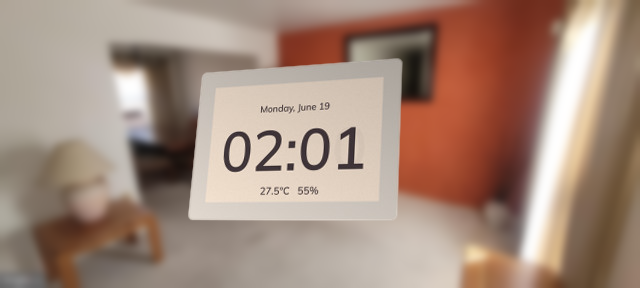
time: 2:01
